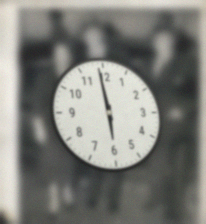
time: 5:59
